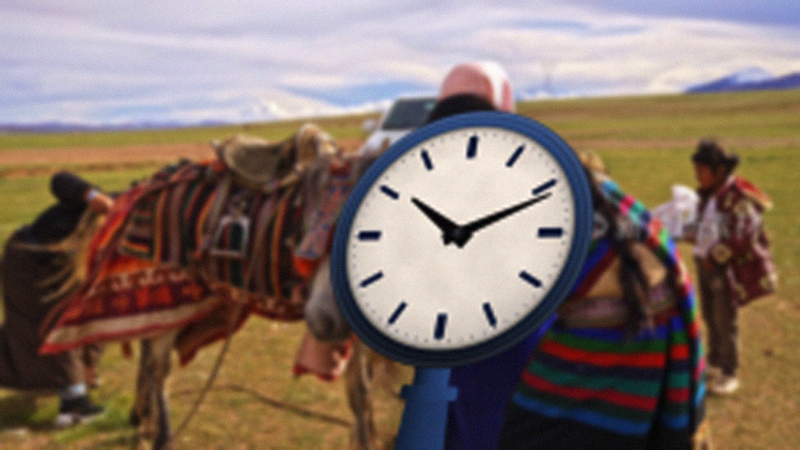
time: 10:11
